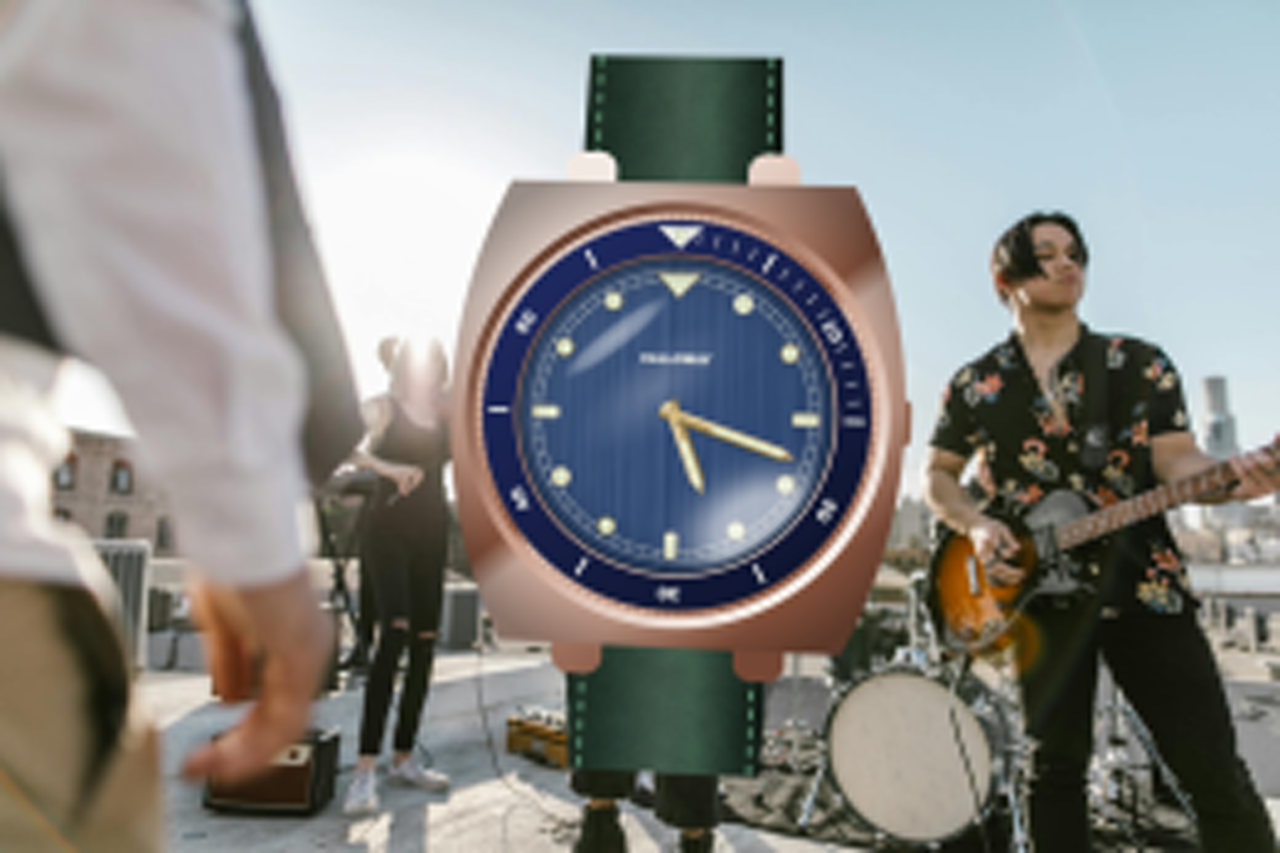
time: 5:18
